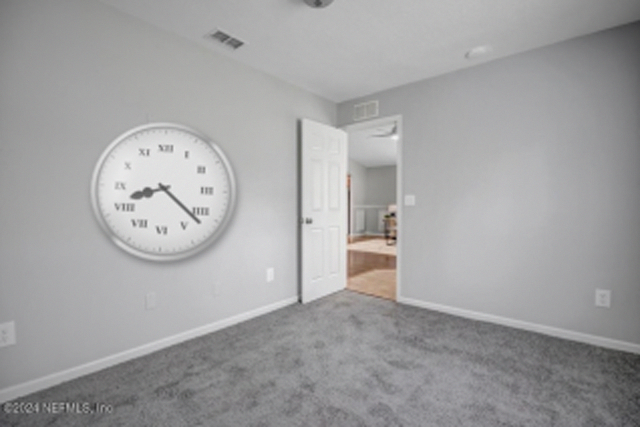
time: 8:22
